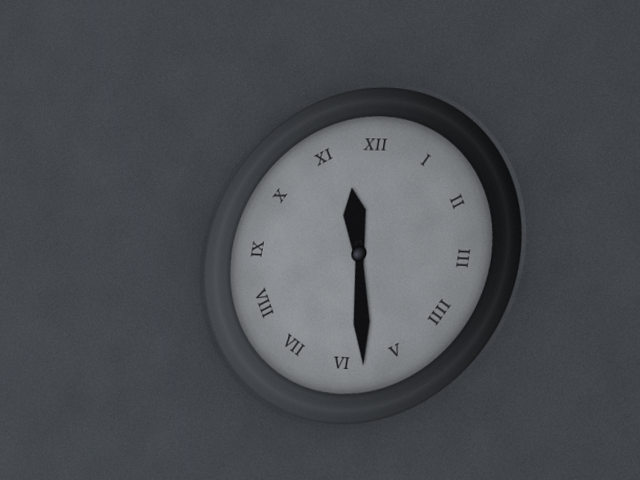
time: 11:28
